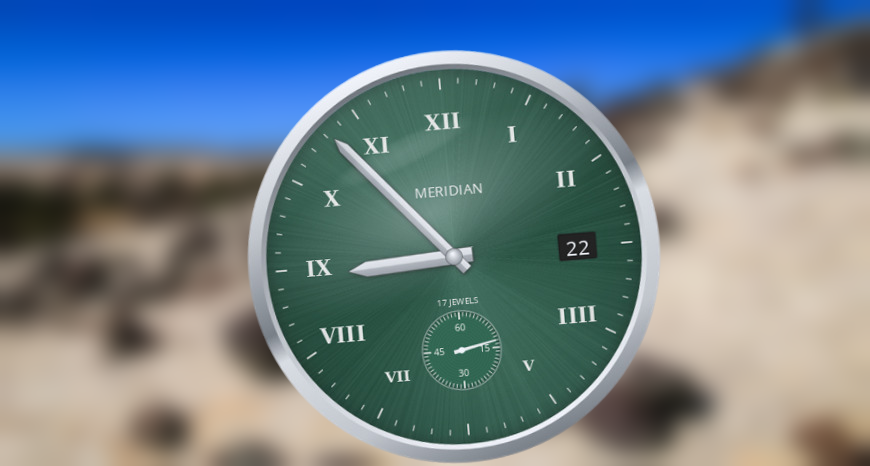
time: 8:53:13
